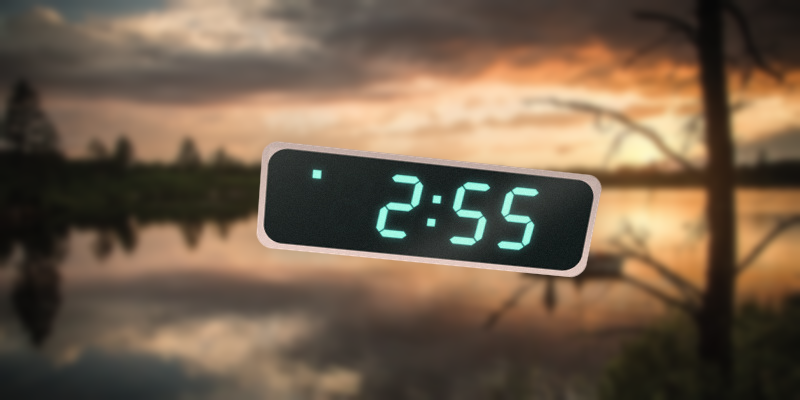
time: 2:55
